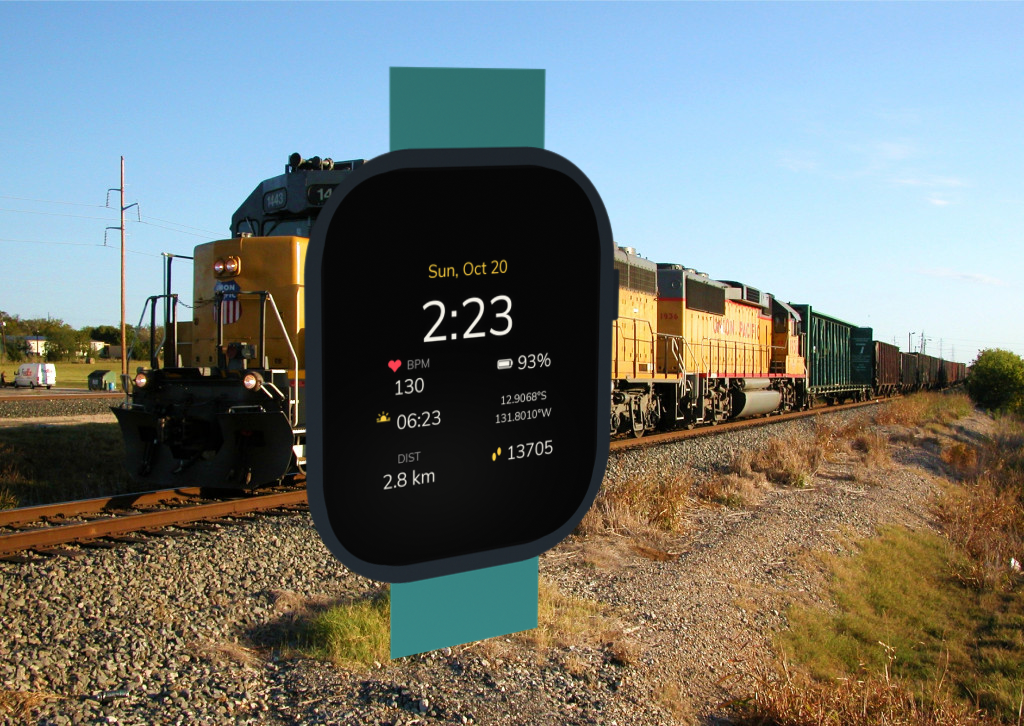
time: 2:23
